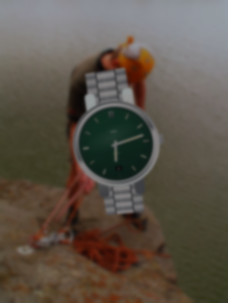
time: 6:13
